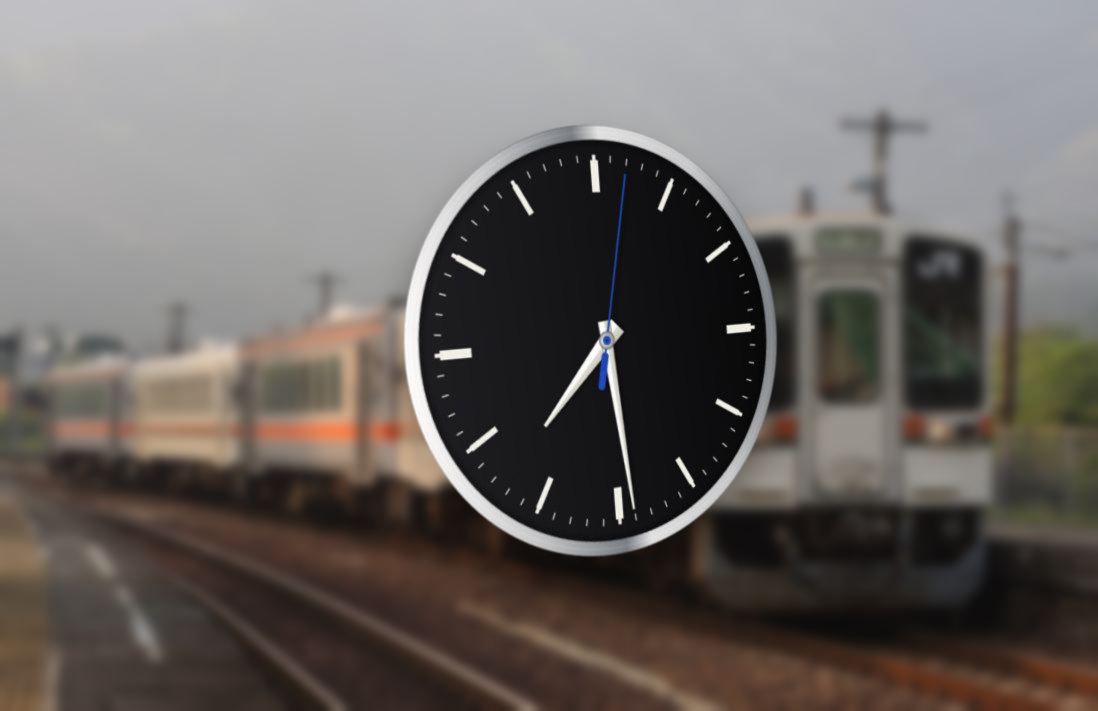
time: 7:29:02
